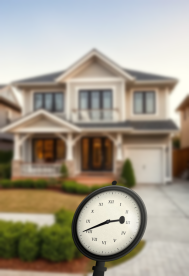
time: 2:41
